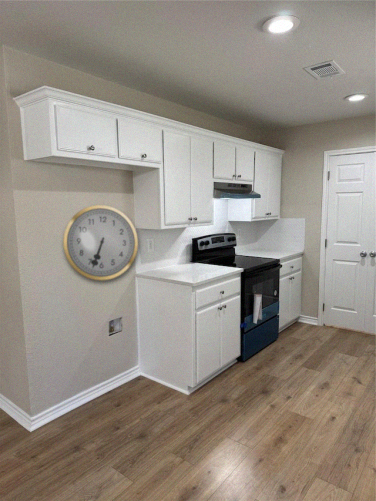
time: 6:33
